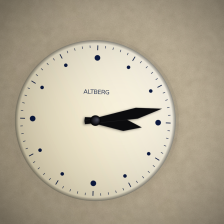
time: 3:13
